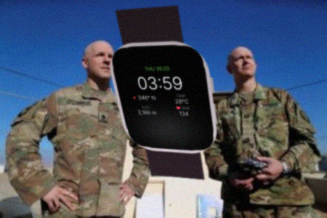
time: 3:59
